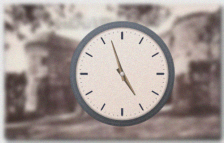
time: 4:57
